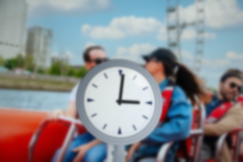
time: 3:01
